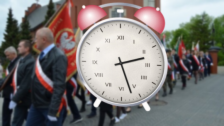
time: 2:27
